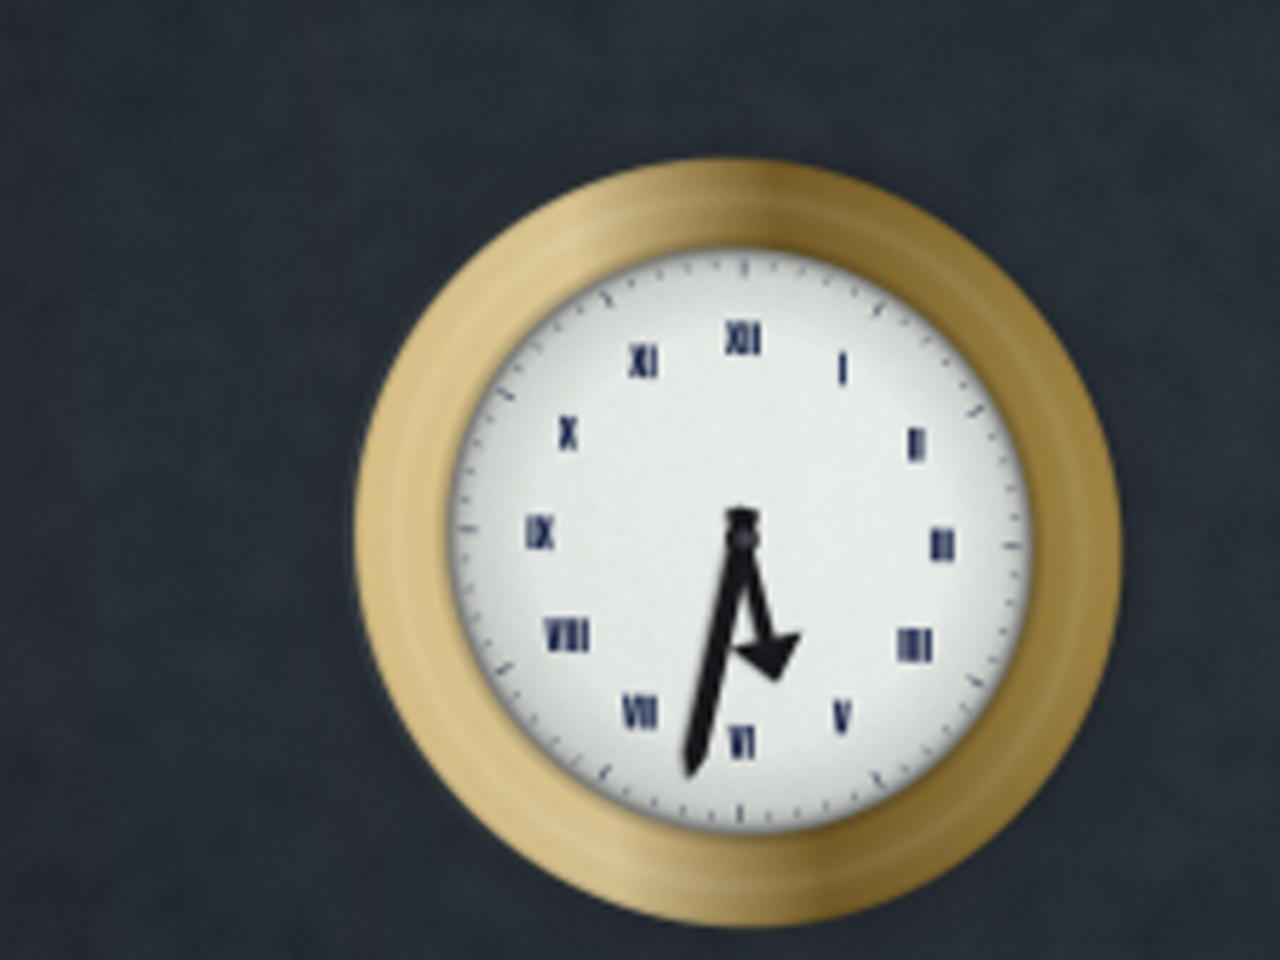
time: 5:32
